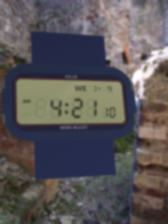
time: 4:21:10
